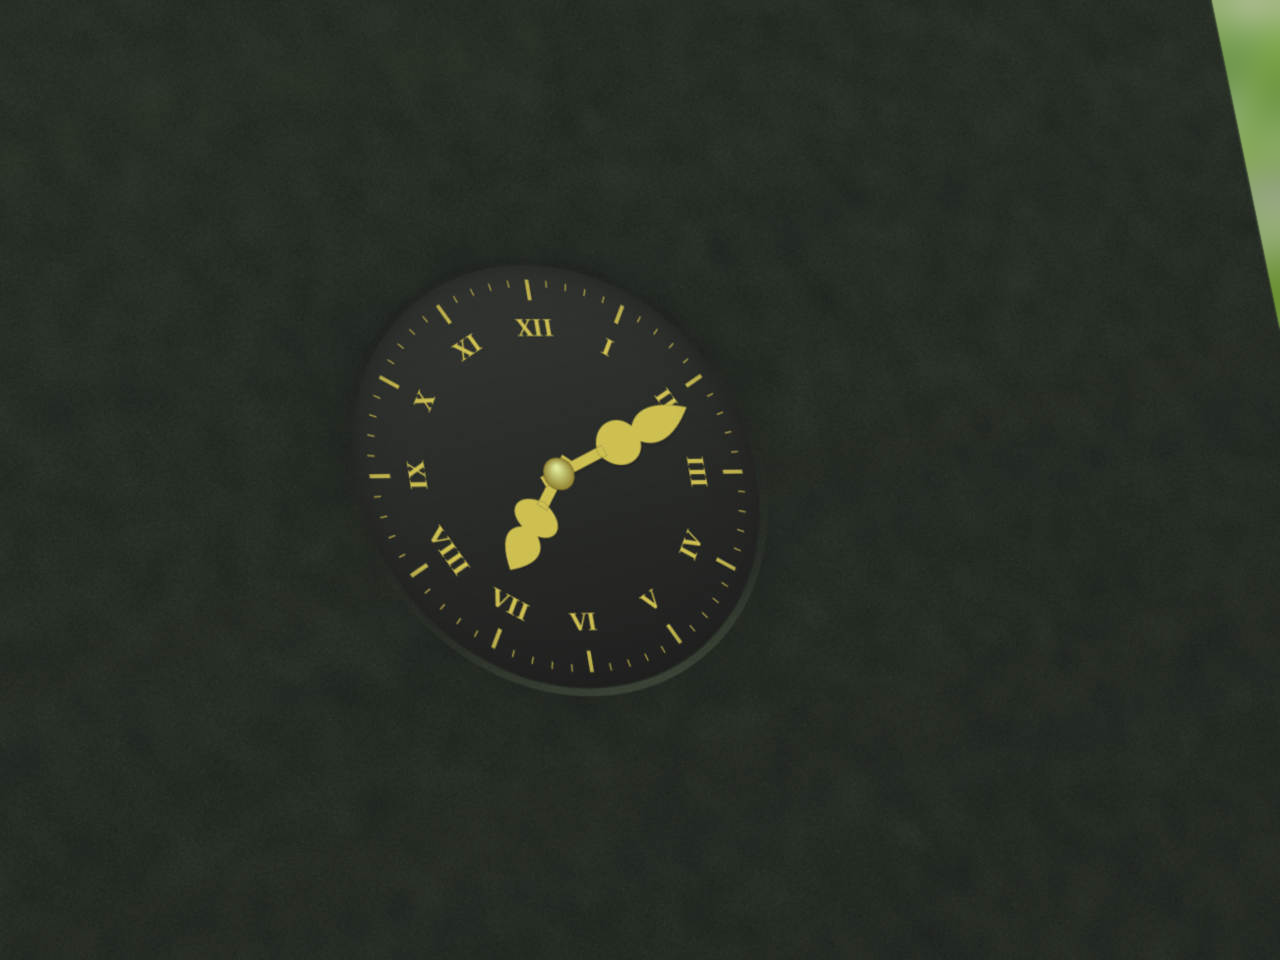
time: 7:11
